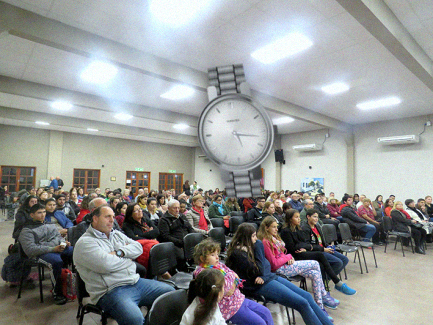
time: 5:17
